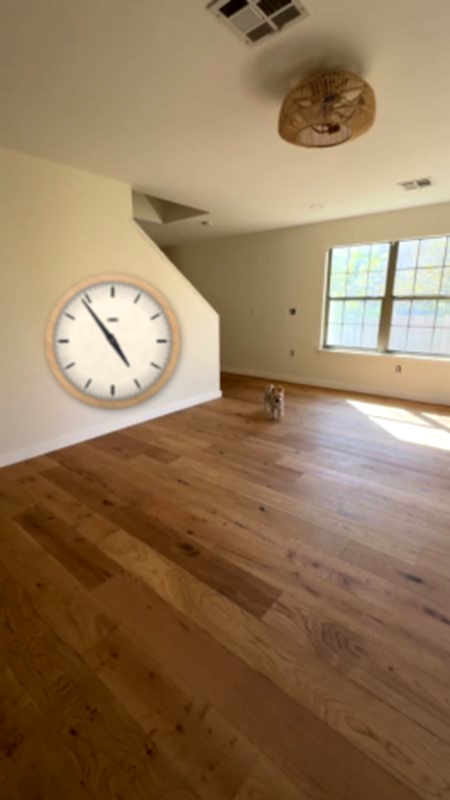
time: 4:54
